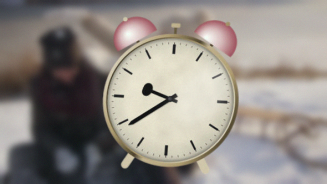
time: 9:39
